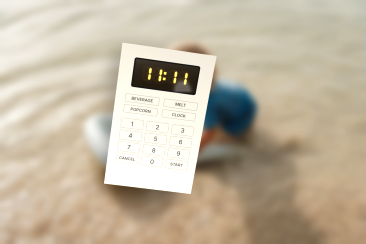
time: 11:11
